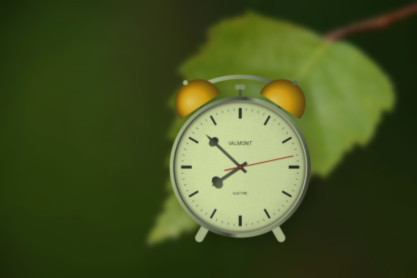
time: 7:52:13
